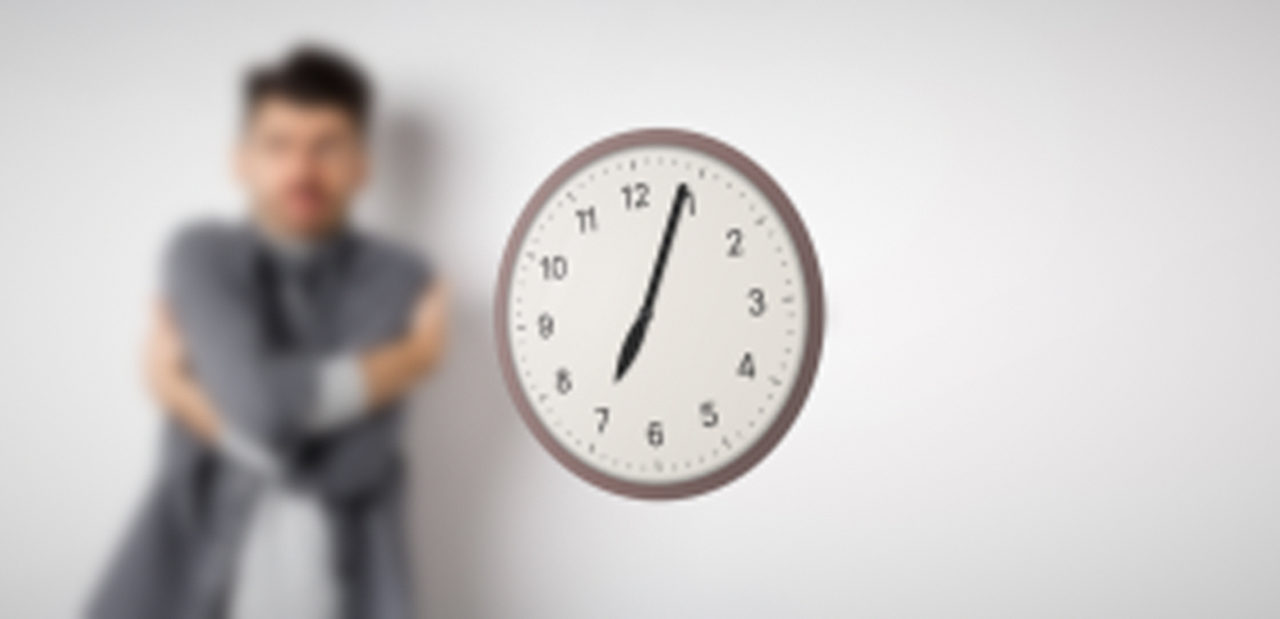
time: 7:04
